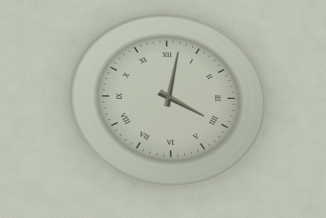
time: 4:02
